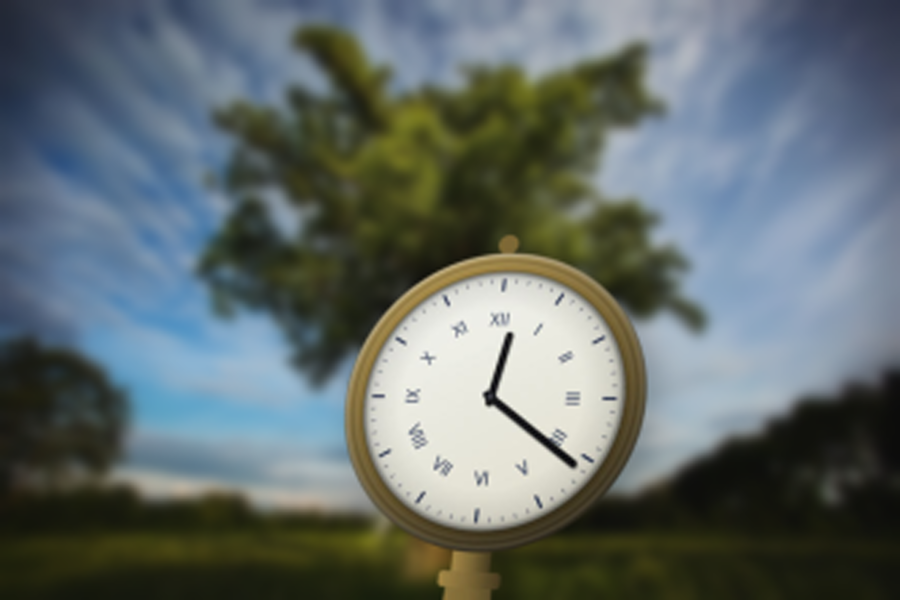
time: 12:21
